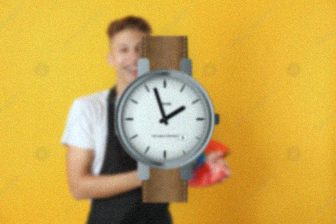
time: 1:57
